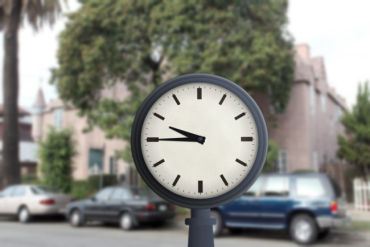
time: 9:45
